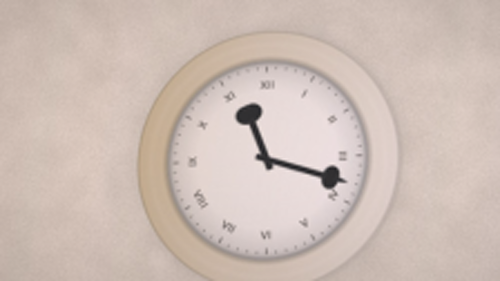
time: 11:18
